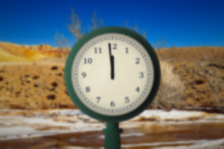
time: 11:59
